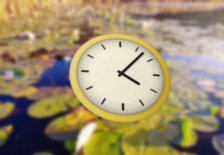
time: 4:07
